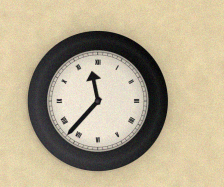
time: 11:37
